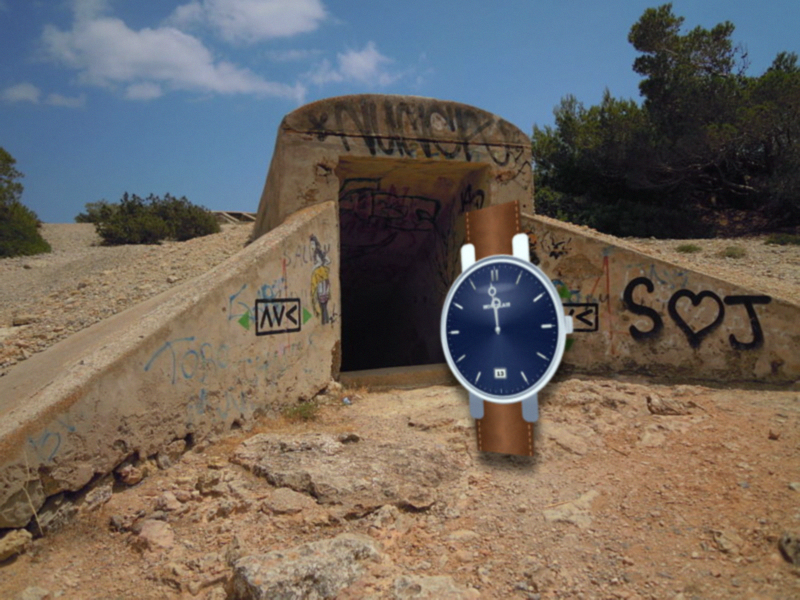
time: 11:59
